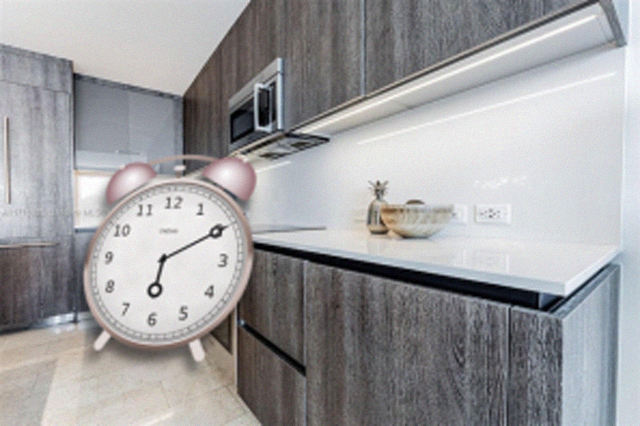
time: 6:10
